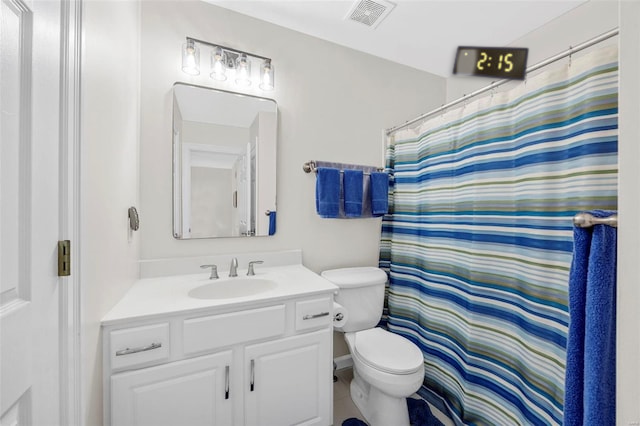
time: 2:15
